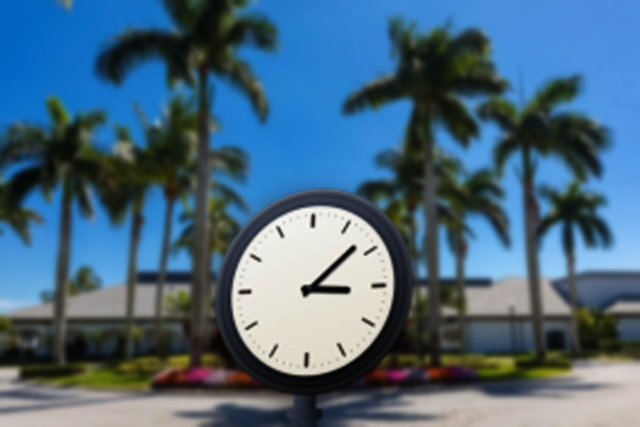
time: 3:08
